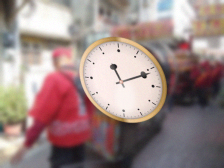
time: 11:11
